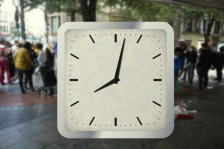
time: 8:02
